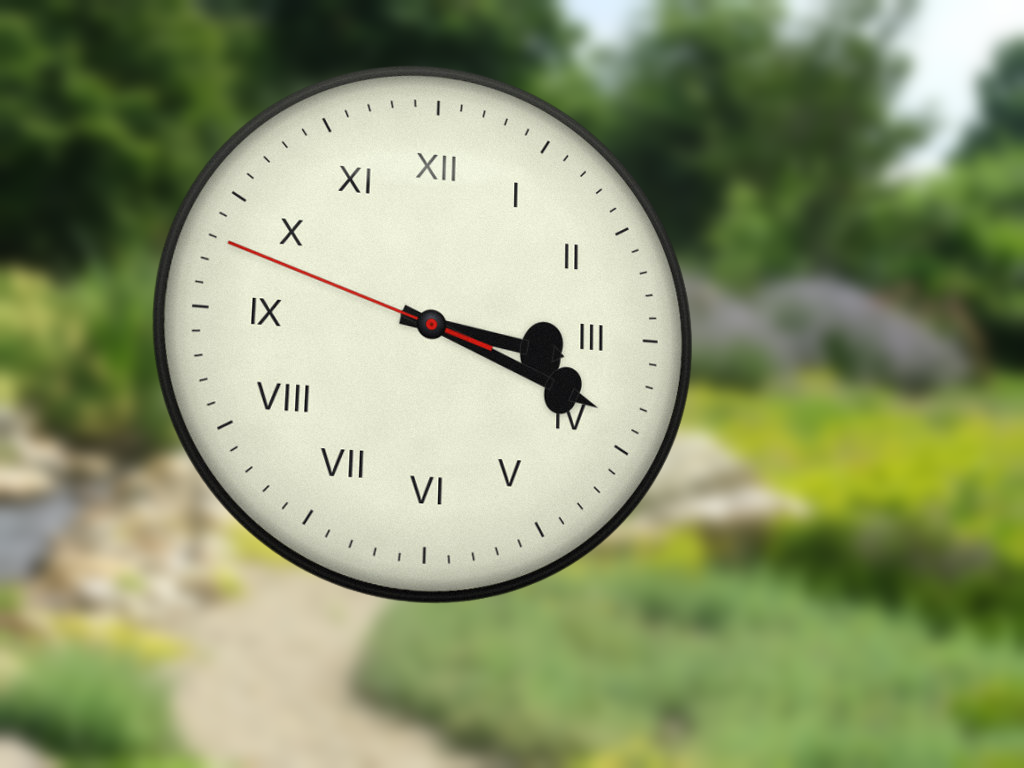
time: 3:18:48
